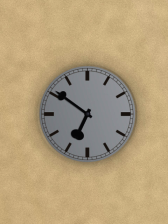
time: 6:51
